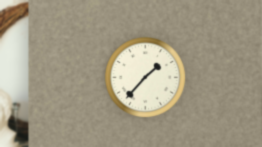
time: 1:37
